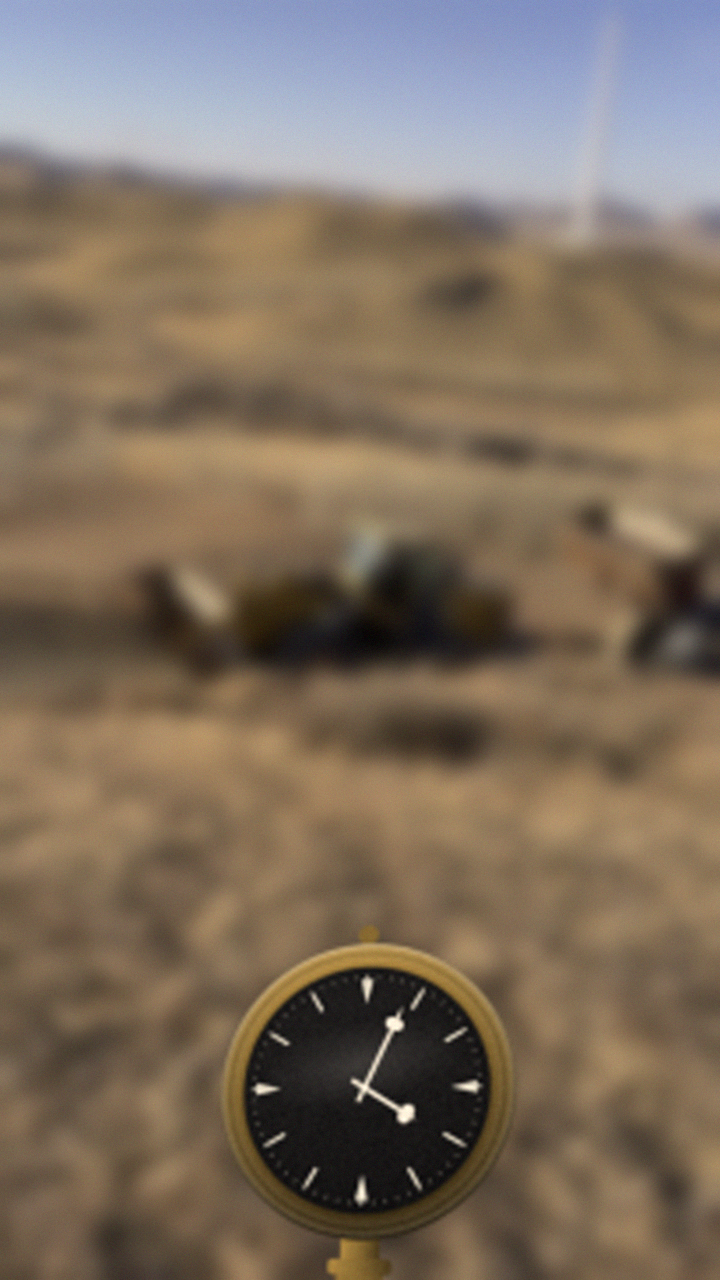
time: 4:04
